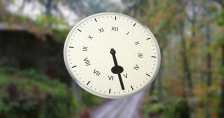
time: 5:27
